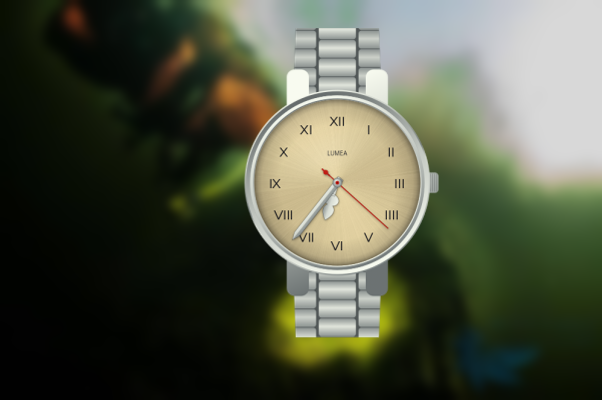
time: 6:36:22
